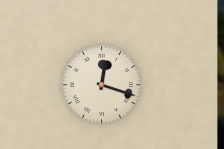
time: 12:18
